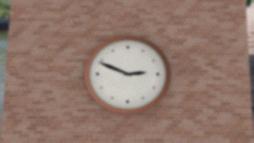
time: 2:49
